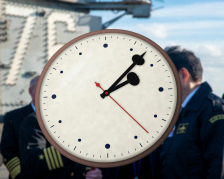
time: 2:07:23
